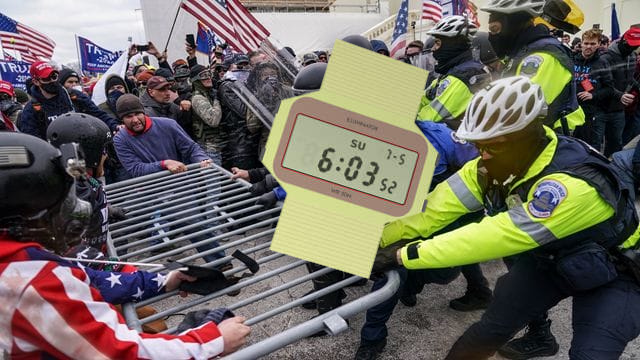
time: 6:03:52
